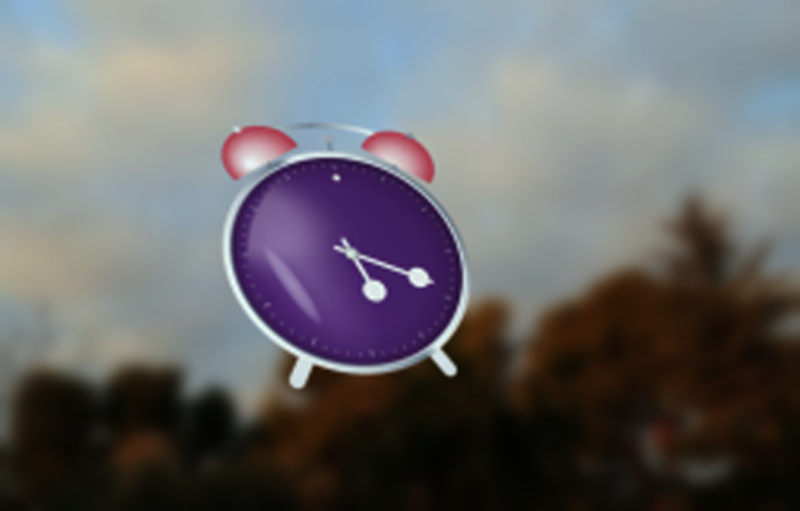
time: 5:19
